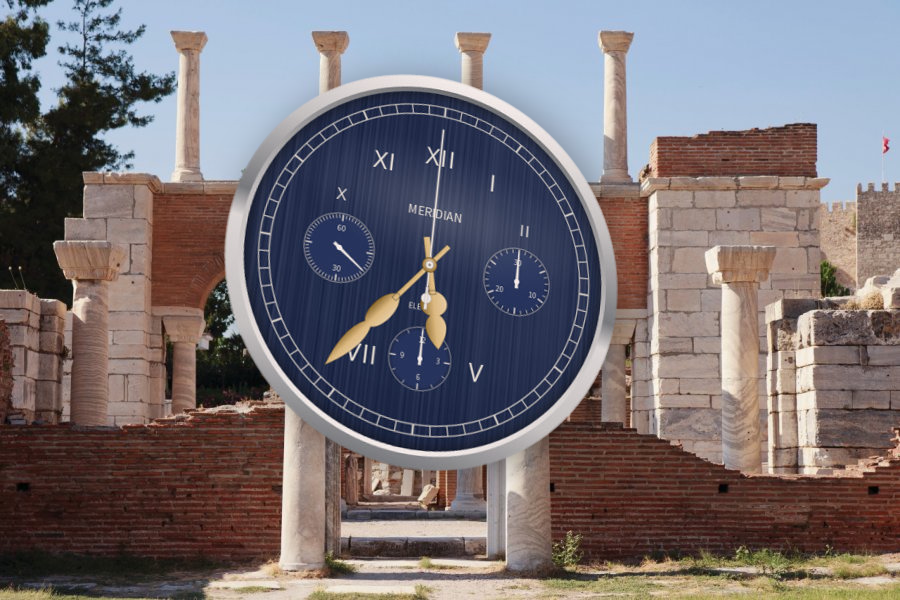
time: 5:36:21
